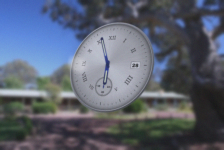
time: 5:56
